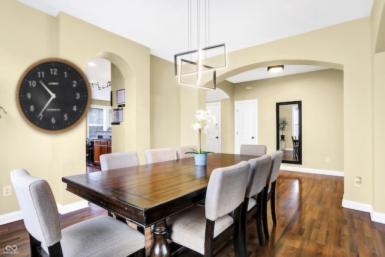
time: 10:36
